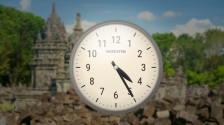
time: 4:25
